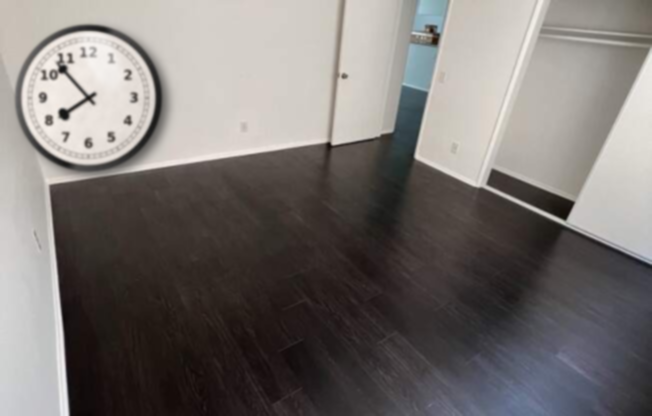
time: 7:53
